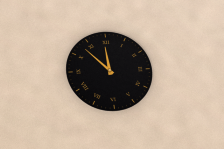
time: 11:53
